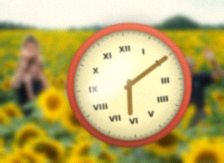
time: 6:10
